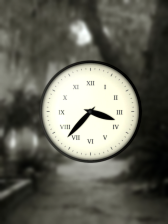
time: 3:37
